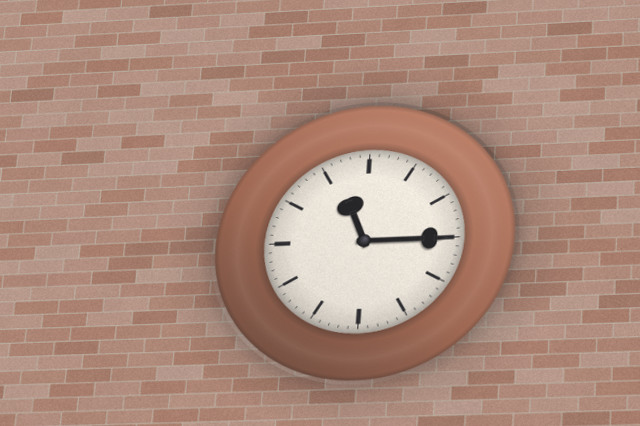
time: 11:15
